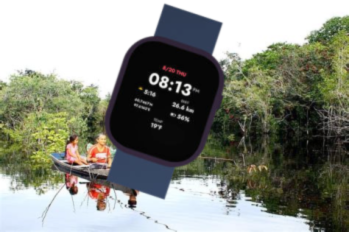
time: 8:13
